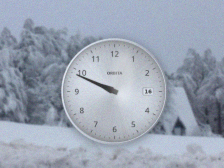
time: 9:49
